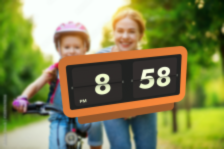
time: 8:58
